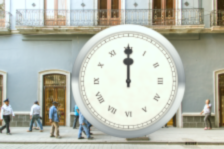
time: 12:00
